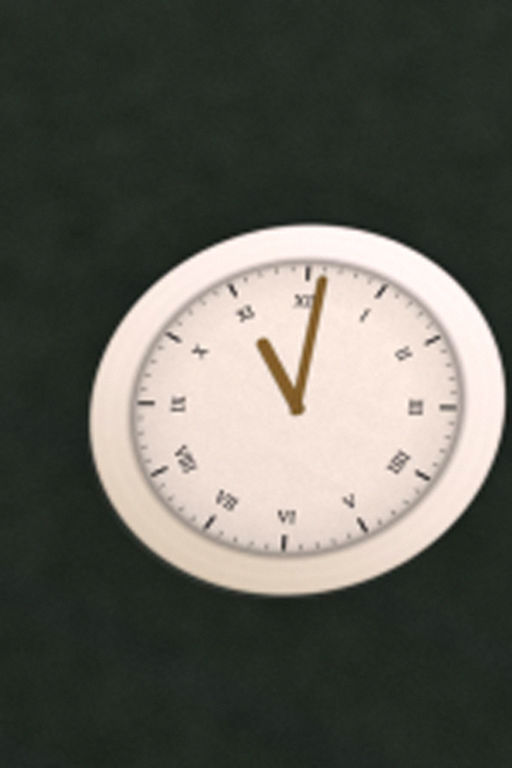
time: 11:01
